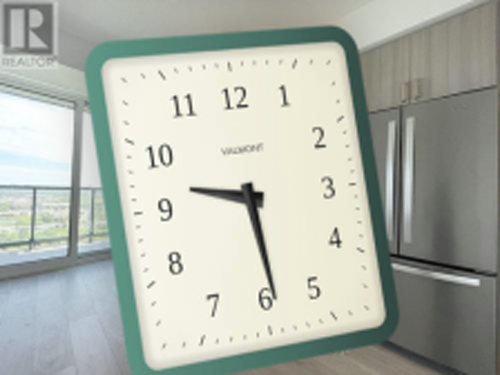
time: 9:29
